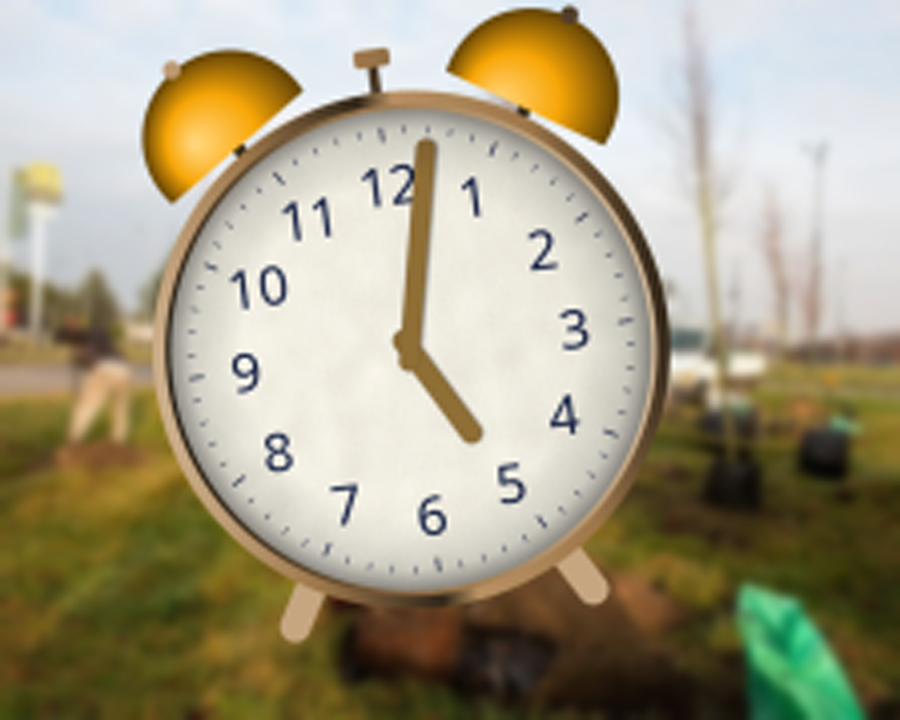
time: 5:02
